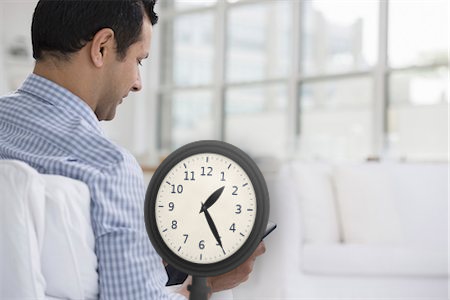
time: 1:25
